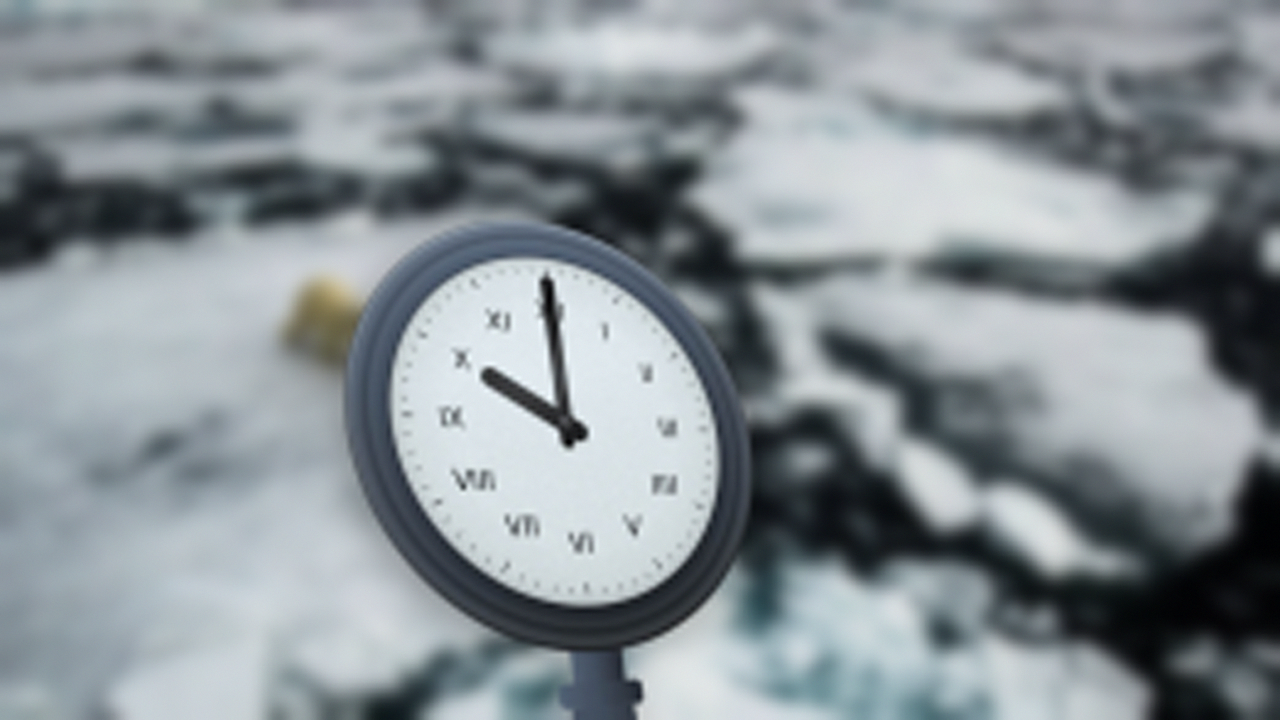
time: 10:00
